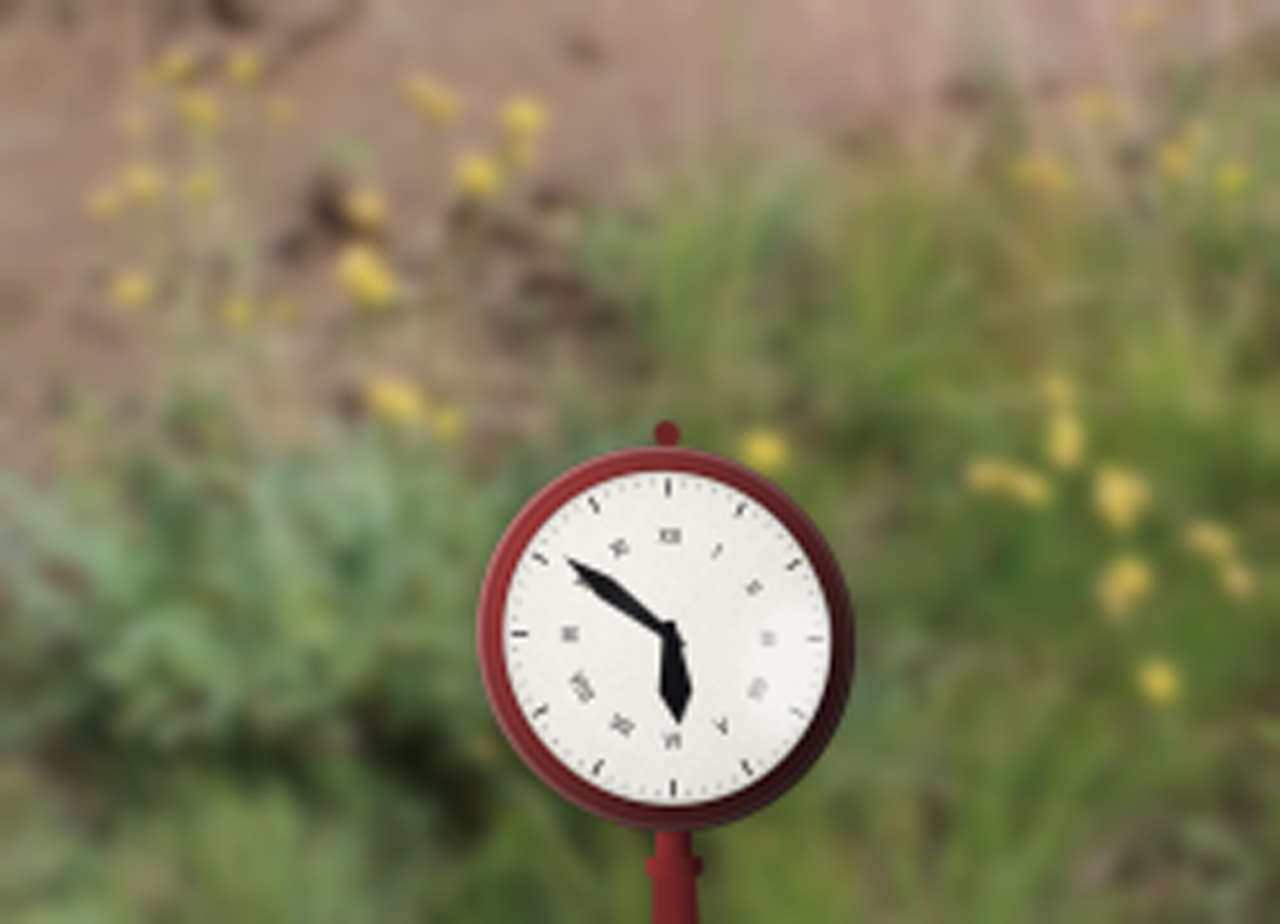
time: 5:51
